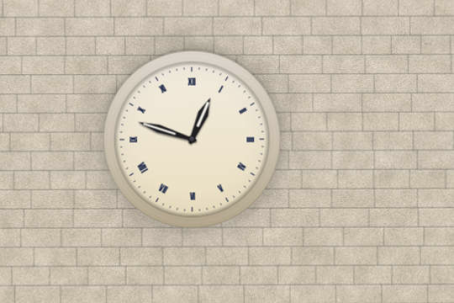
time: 12:48
